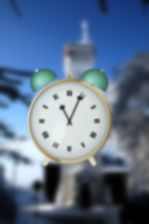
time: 11:04
